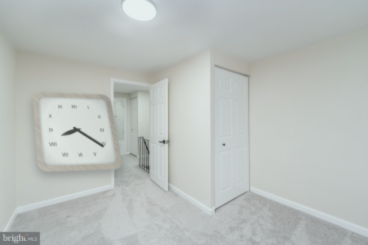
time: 8:21
